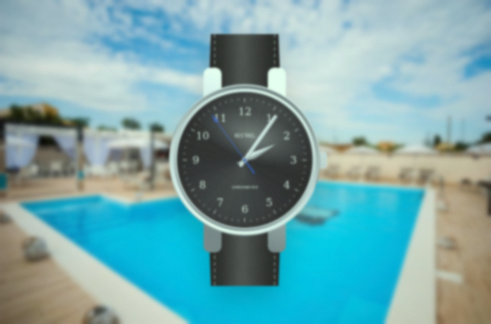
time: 2:05:54
